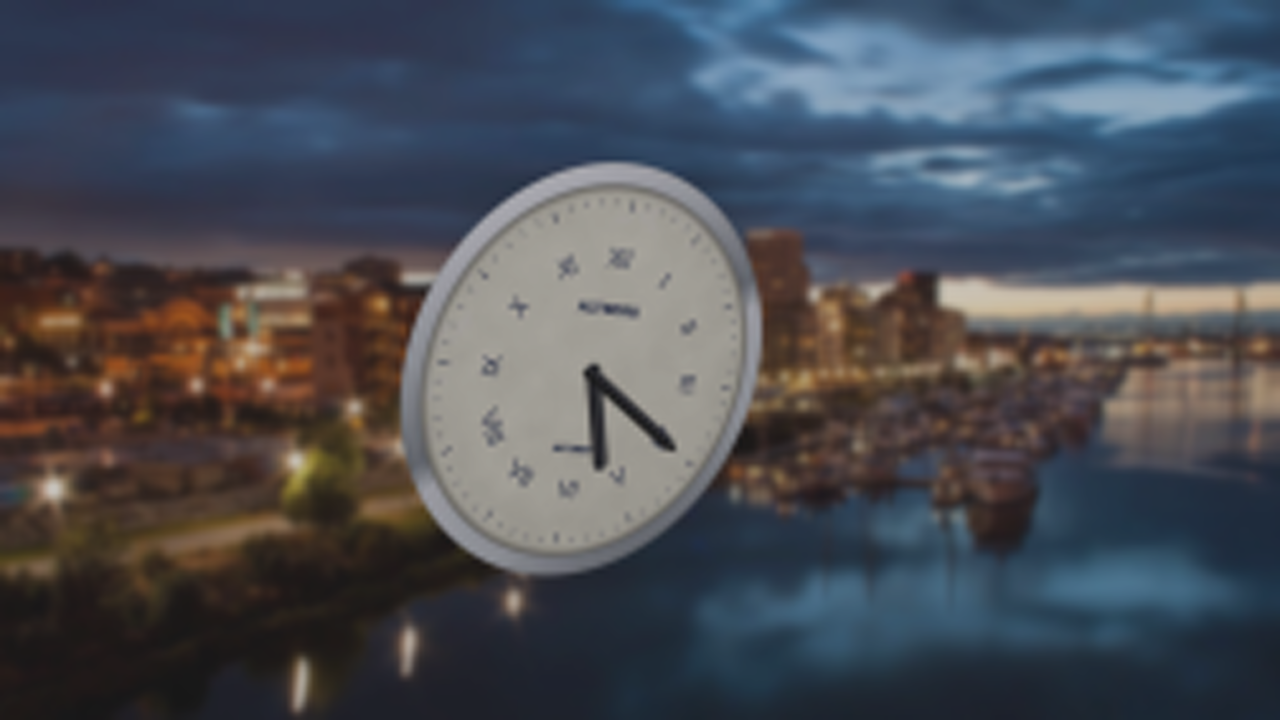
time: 5:20
